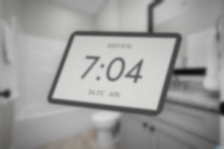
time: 7:04
